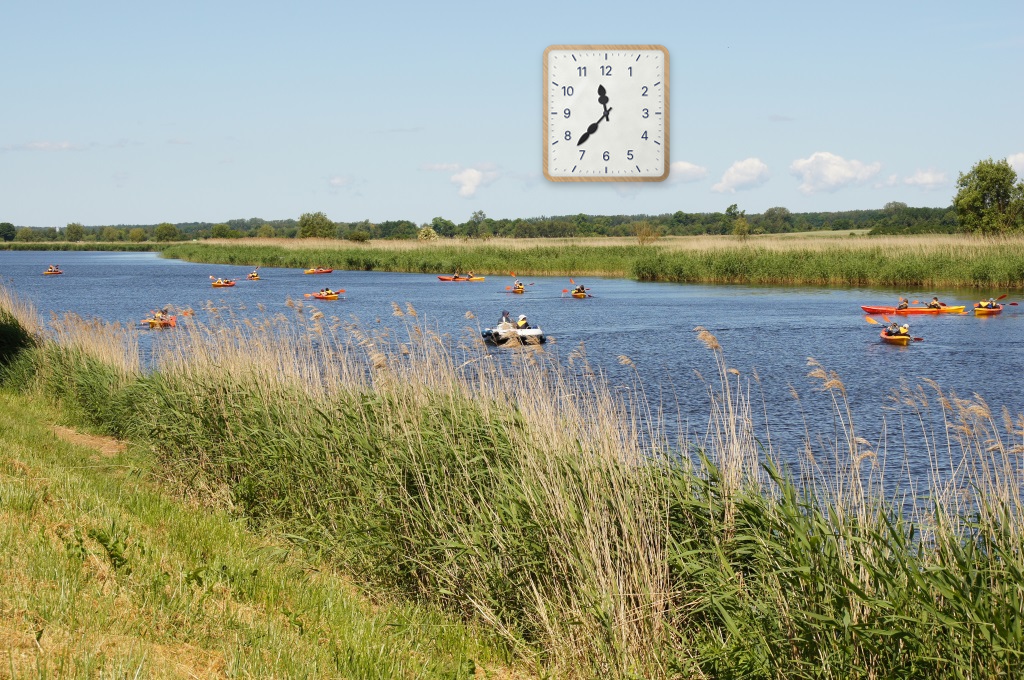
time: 11:37
